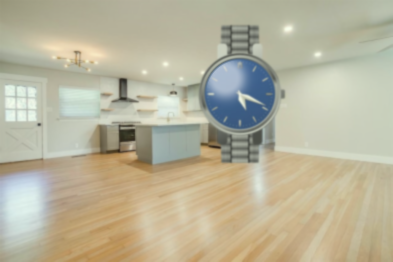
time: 5:19
